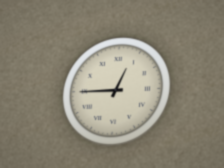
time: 12:45
